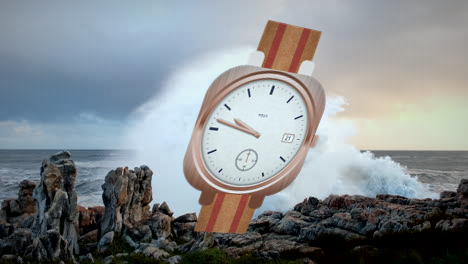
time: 9:47
